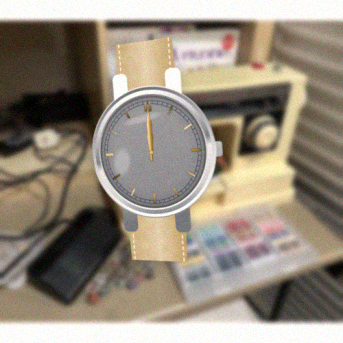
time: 12:00
